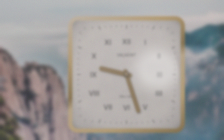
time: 9:27
